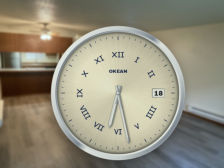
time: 6:28
